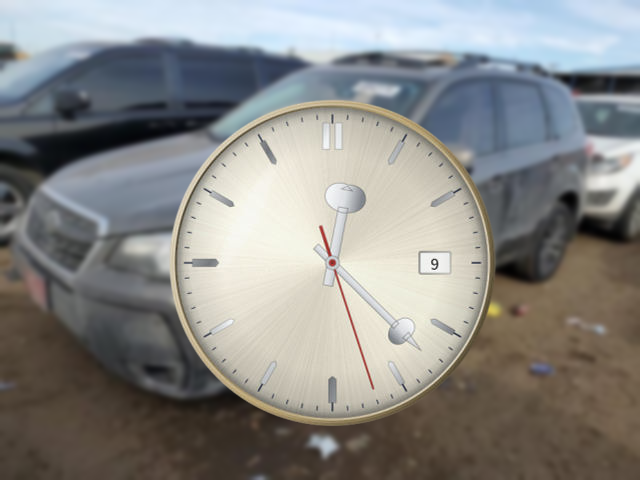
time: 12:22:27
